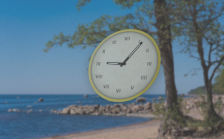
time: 9:06
